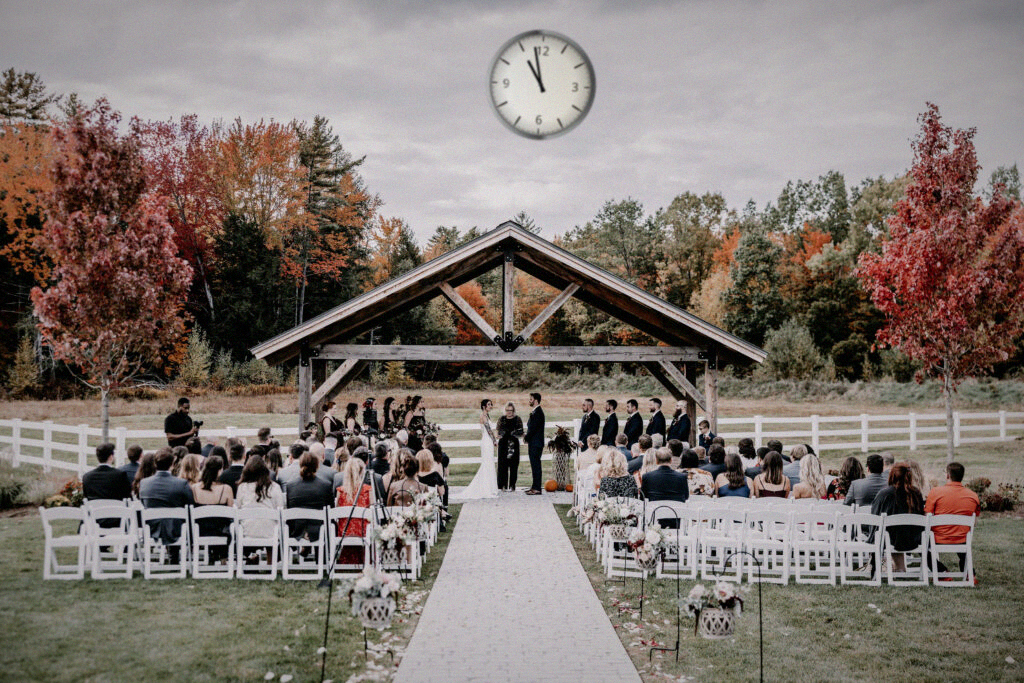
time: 10:58
